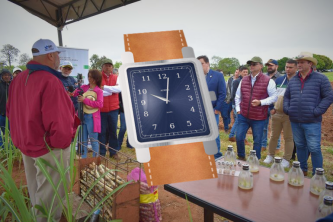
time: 10:02
